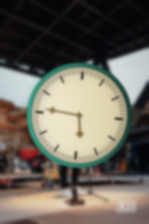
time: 5:46
